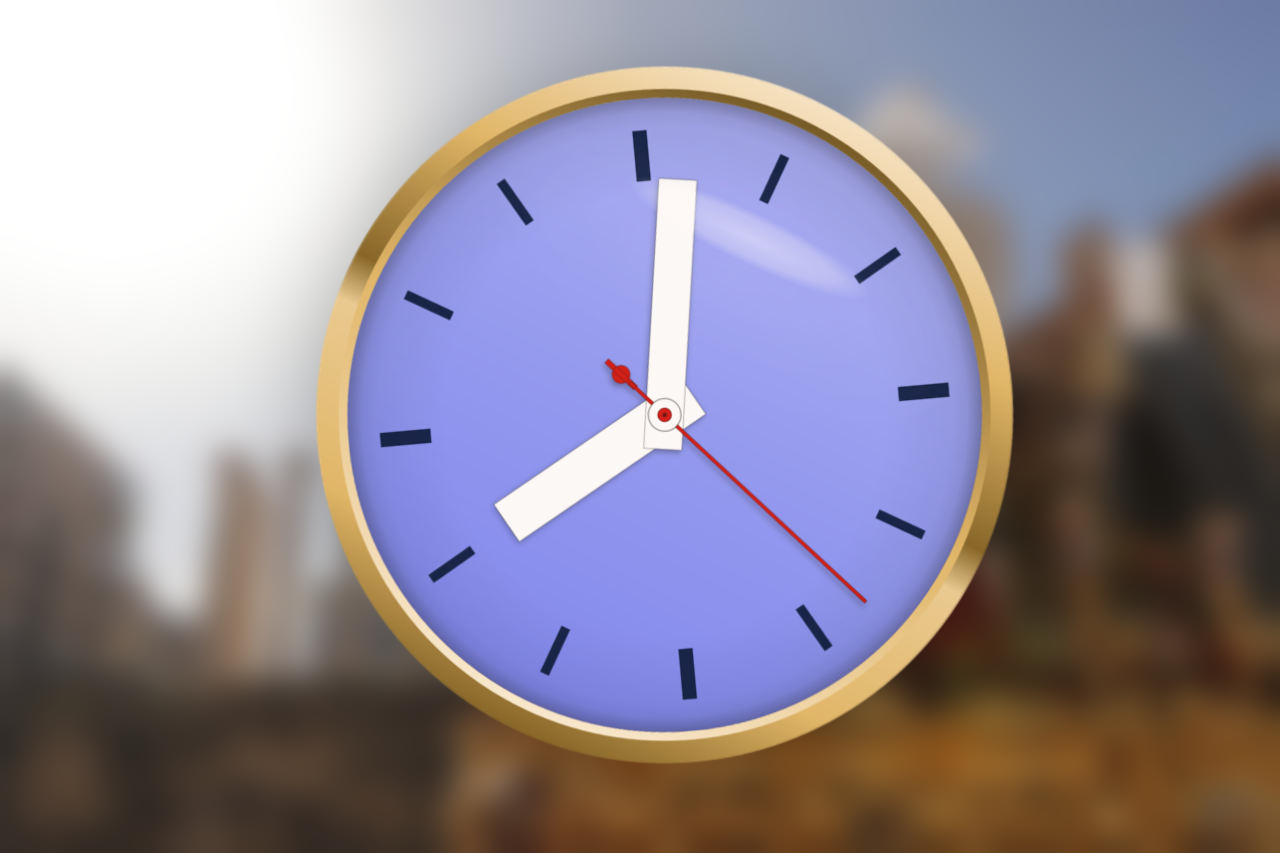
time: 8:01:23
